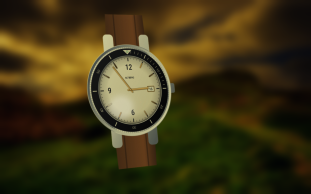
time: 2:54
